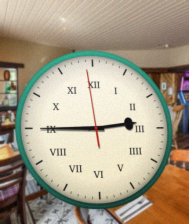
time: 2:44:59
